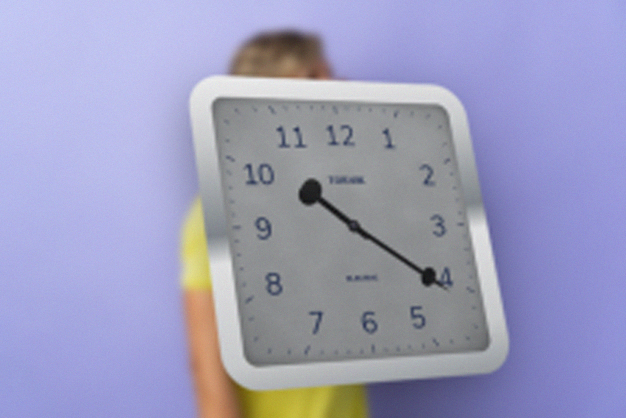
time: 10:21
